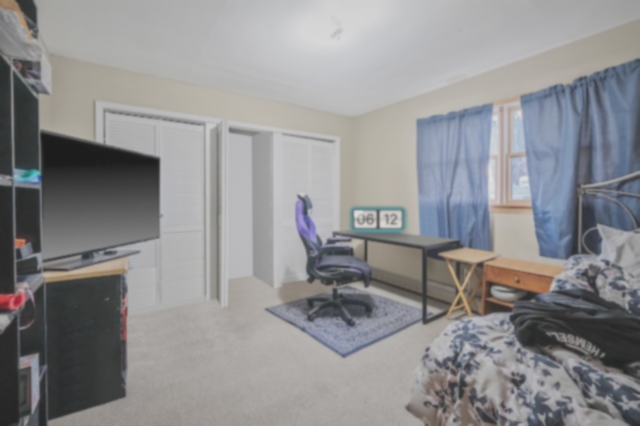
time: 6:12
